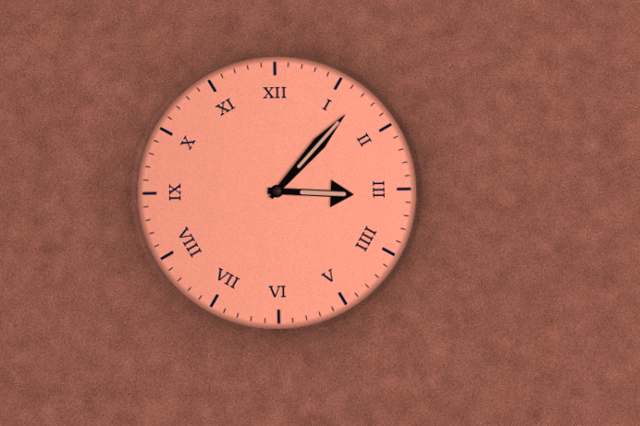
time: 3:07
